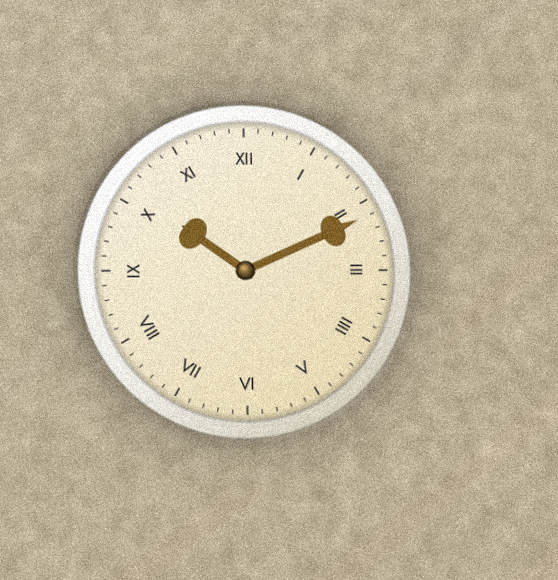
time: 10:11
